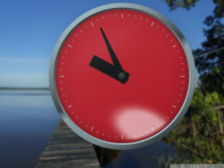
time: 9:56
